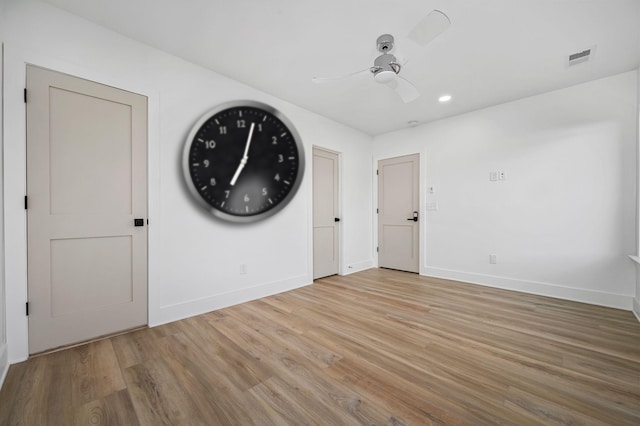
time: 7:03
